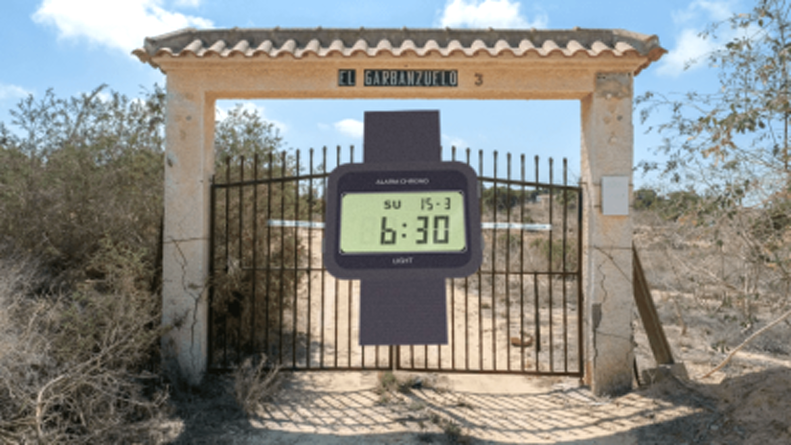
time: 6:30
